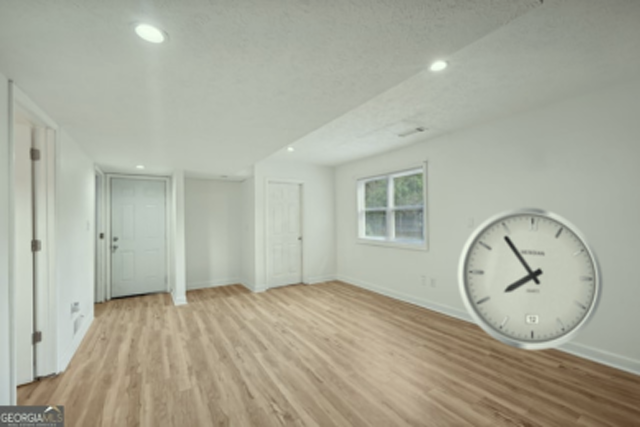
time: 7:54
